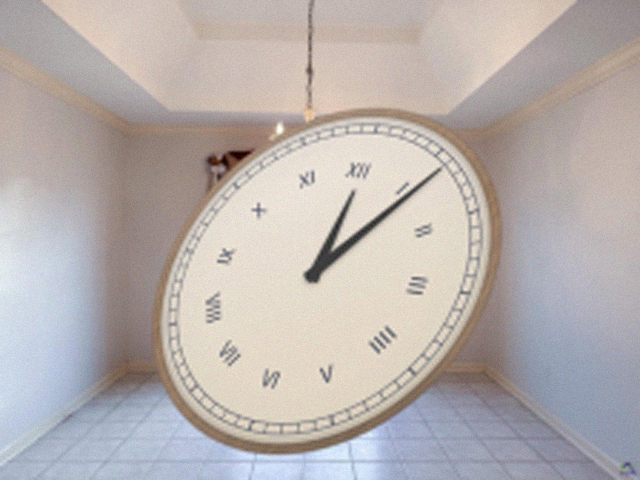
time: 12:06
